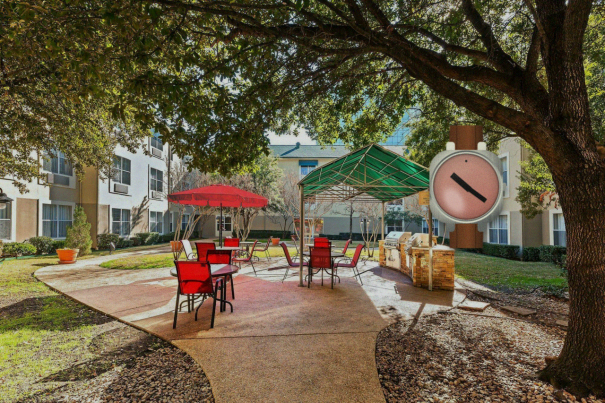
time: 10:21
